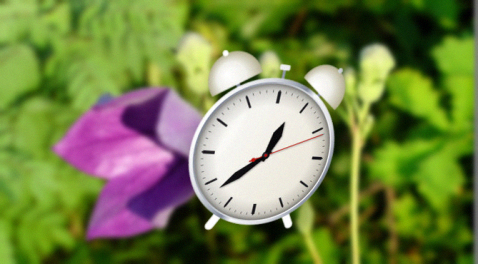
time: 12:38:11
